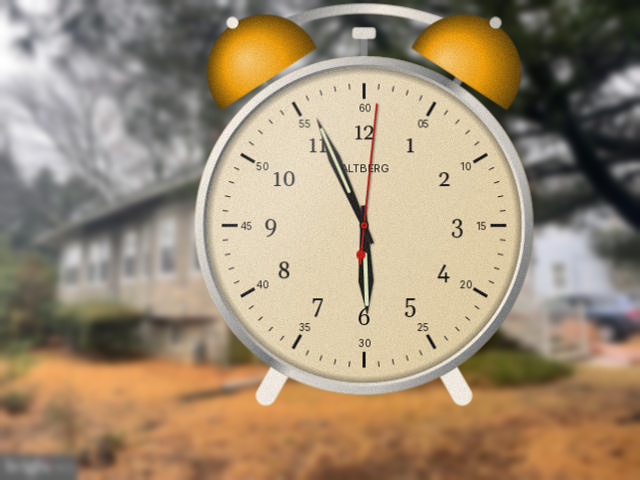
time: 5:56:01
